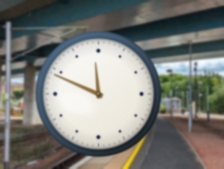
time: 11:49
